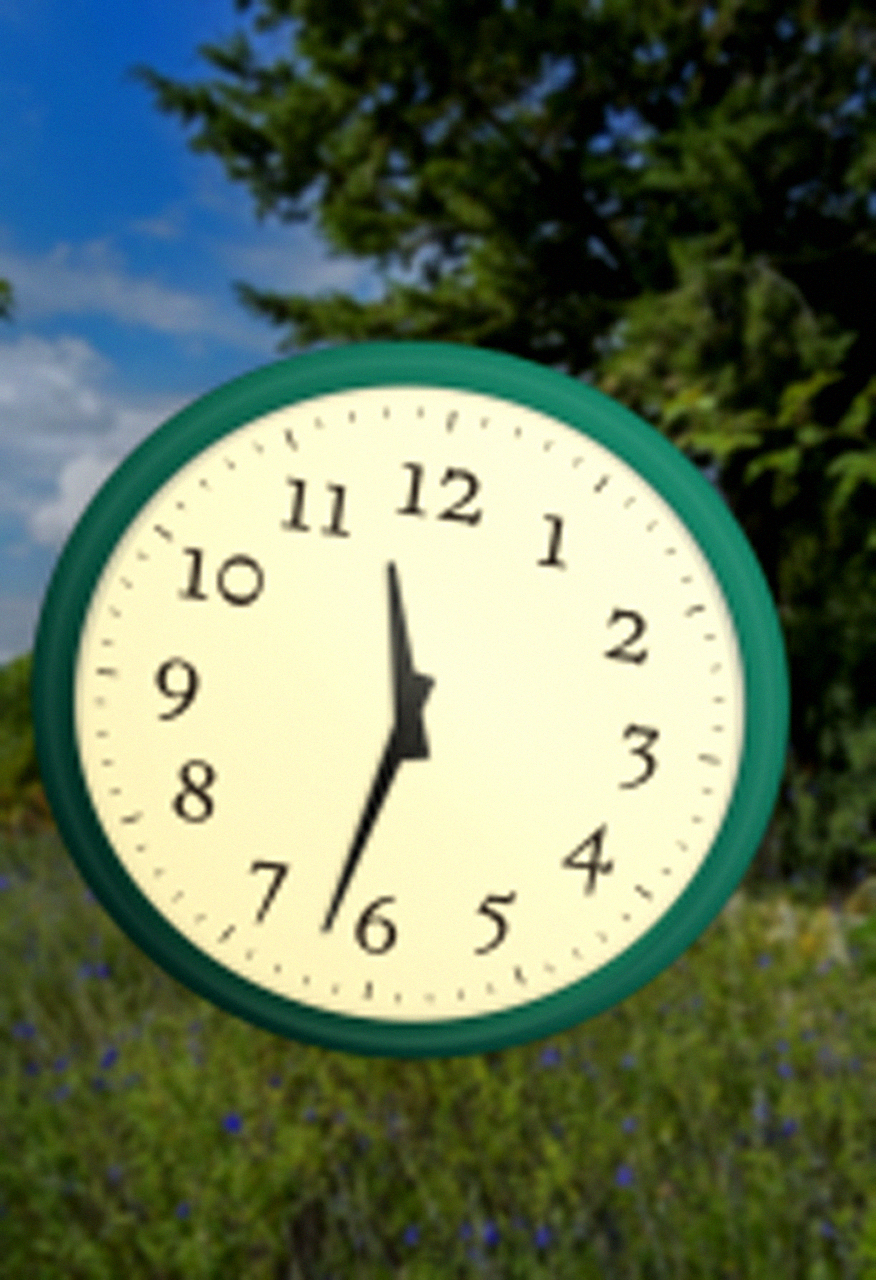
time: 11:32
